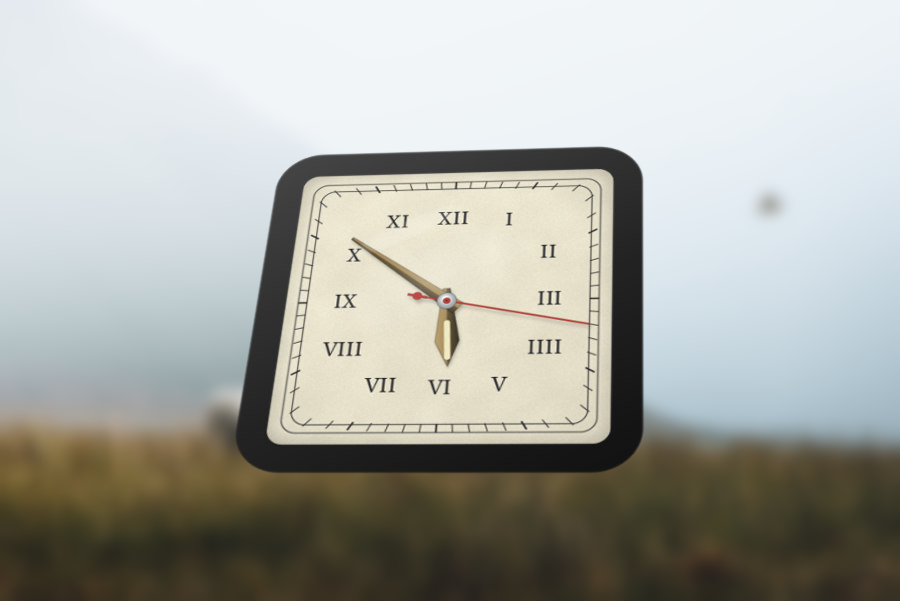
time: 5:51:17
